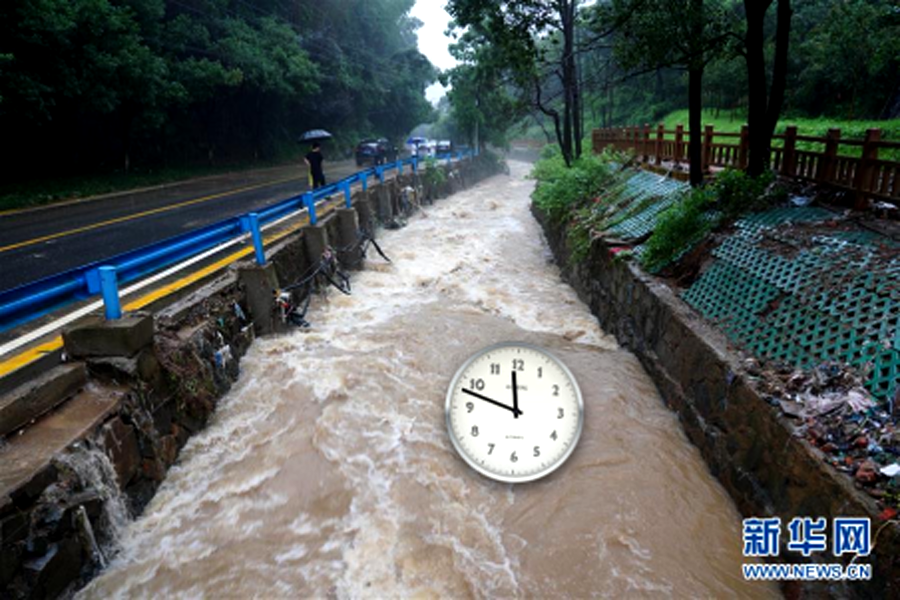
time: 11:48
